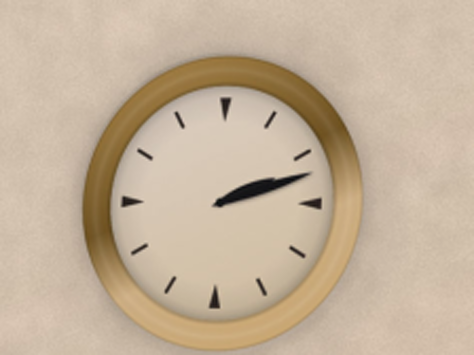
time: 2:12
